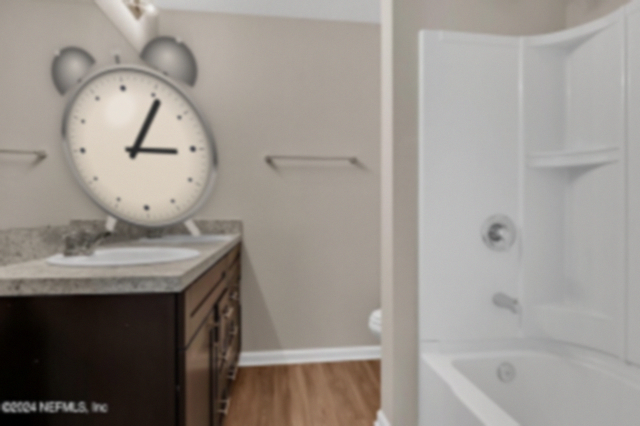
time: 3:06
